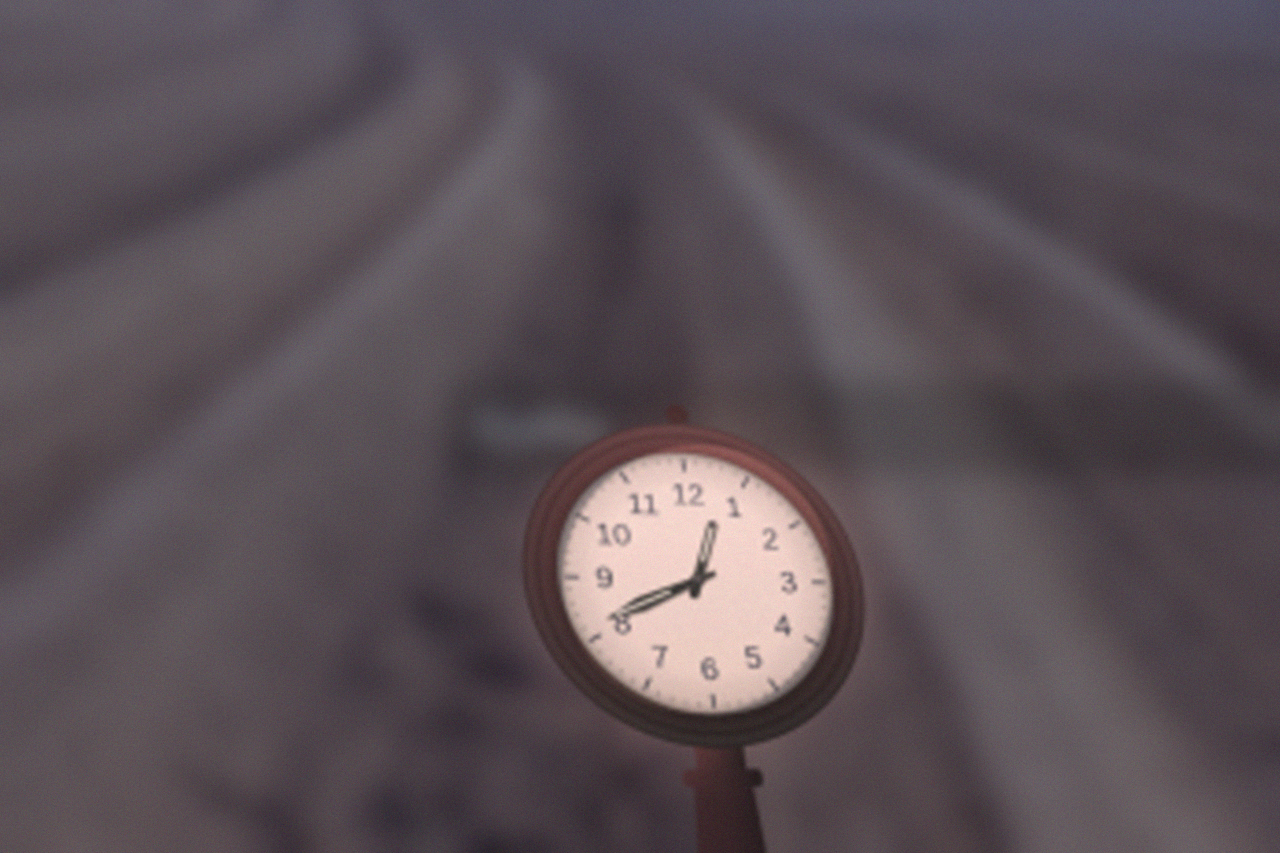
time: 12:41
